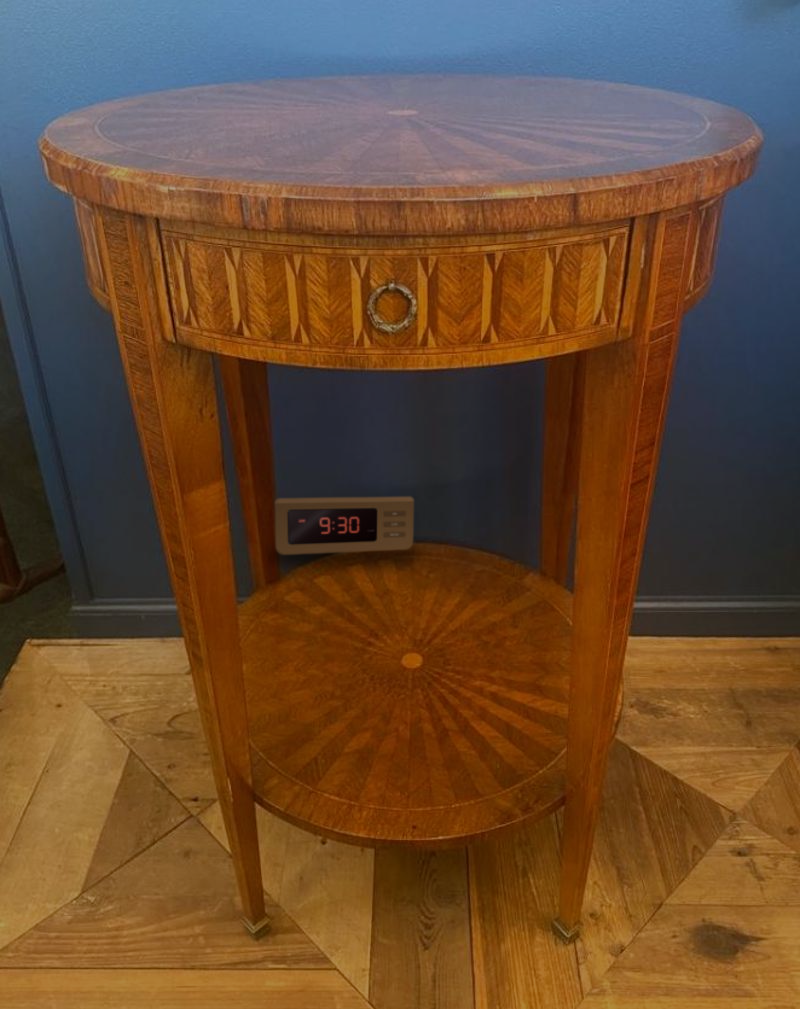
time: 9:30
